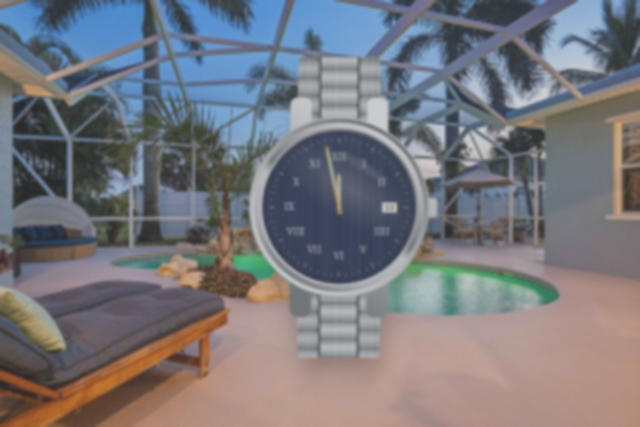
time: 11:58
